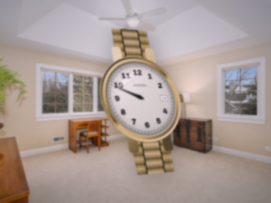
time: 9:49
